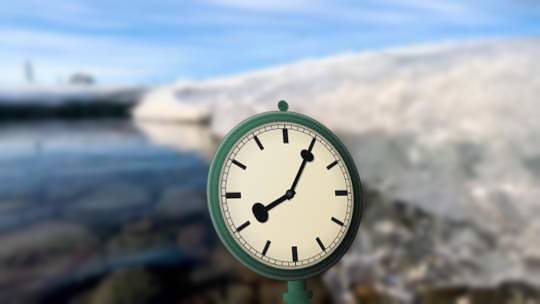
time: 8:05
